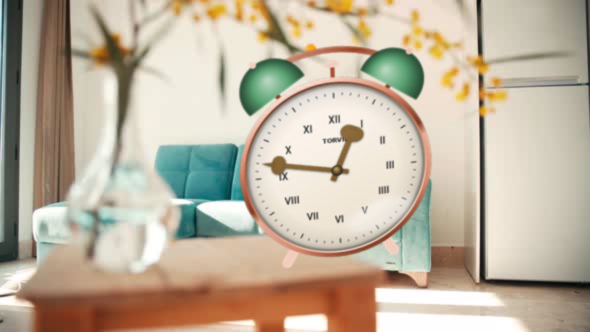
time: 12:47
